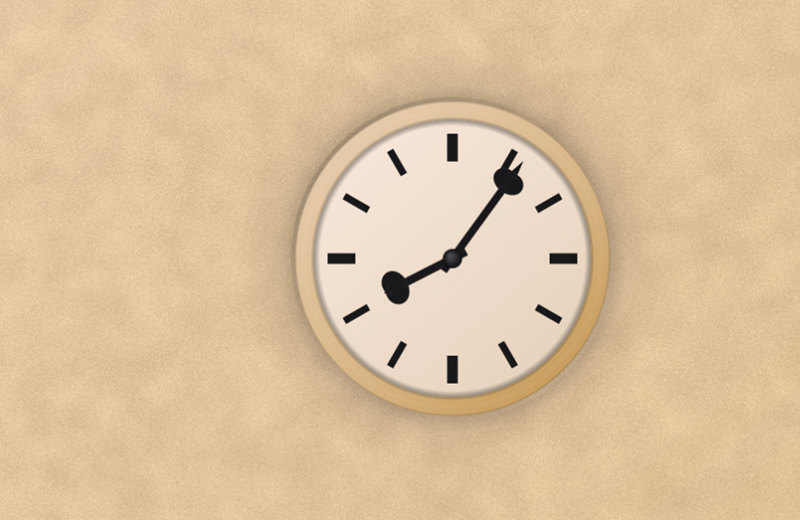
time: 8:06
